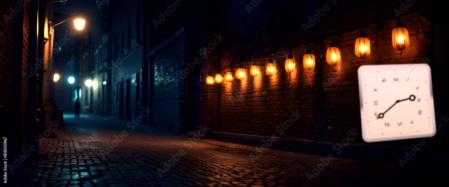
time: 2:39
